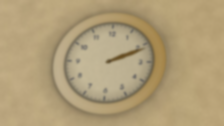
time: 2:11
